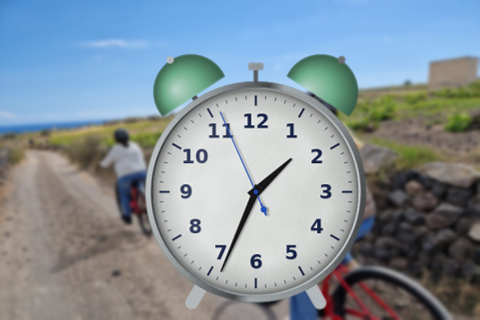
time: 1:33:56
